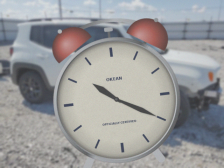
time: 10:20
